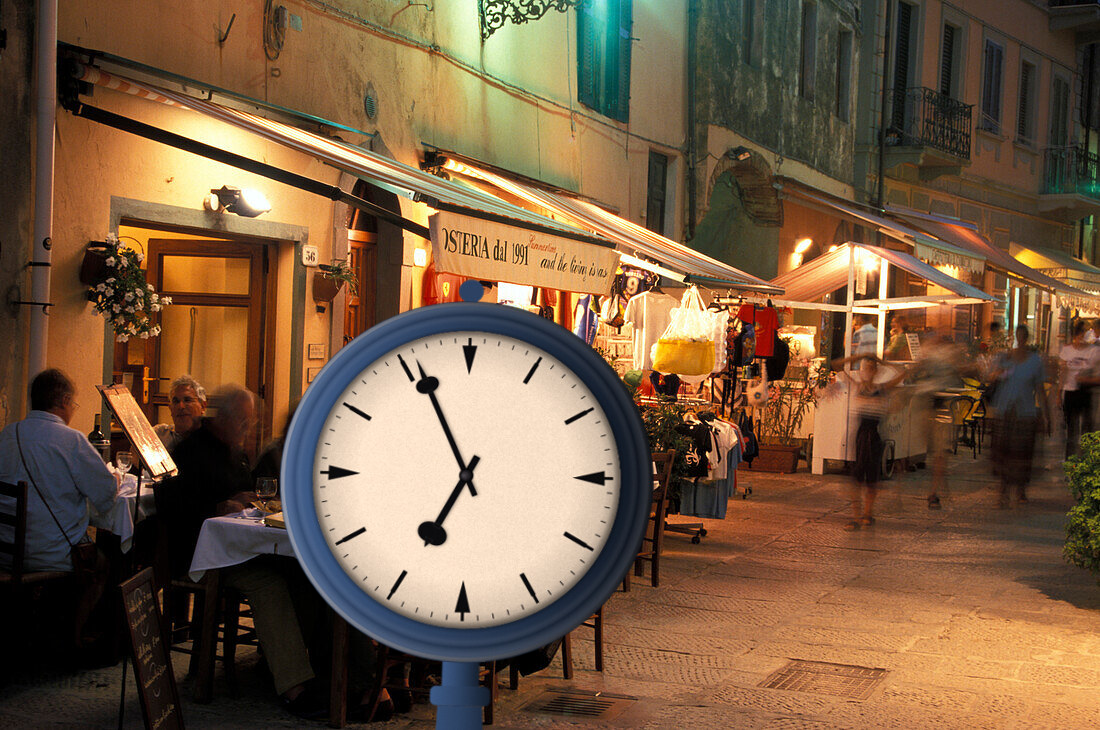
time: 6:56
